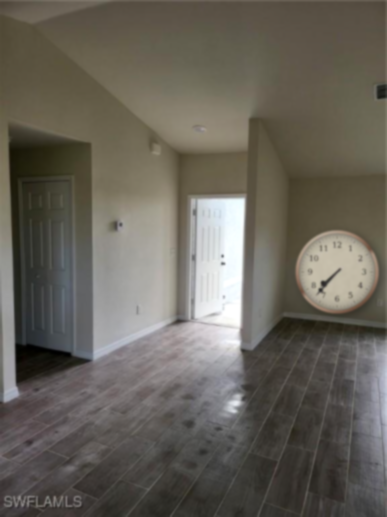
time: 7:37
